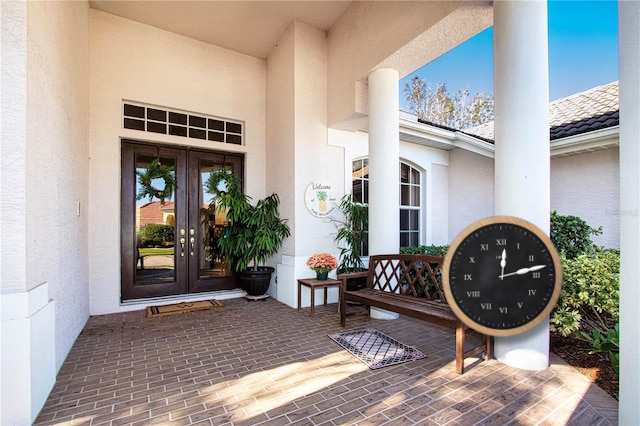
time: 12:13
